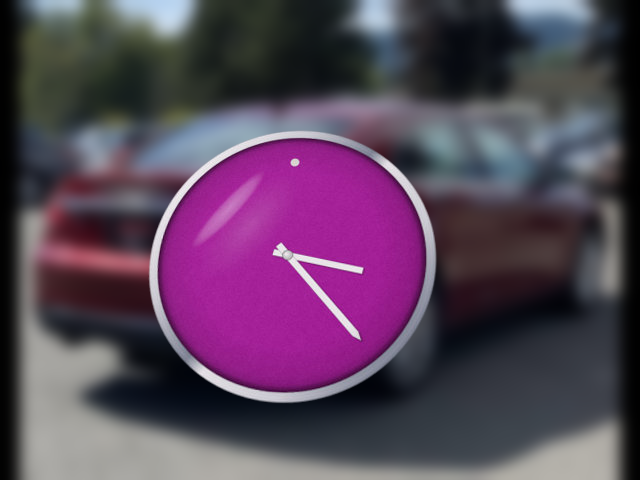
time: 3:23
